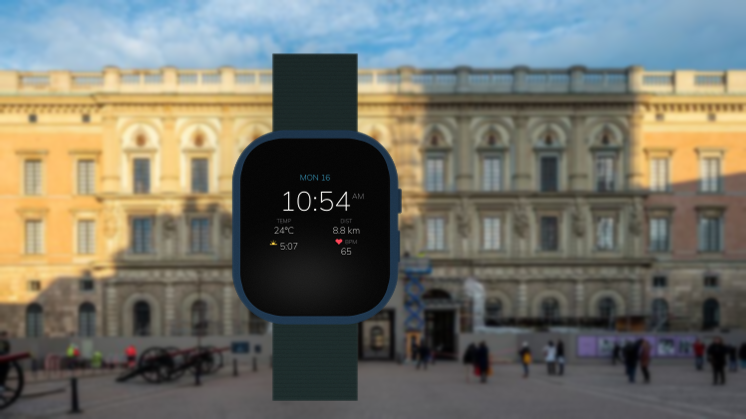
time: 10:54
